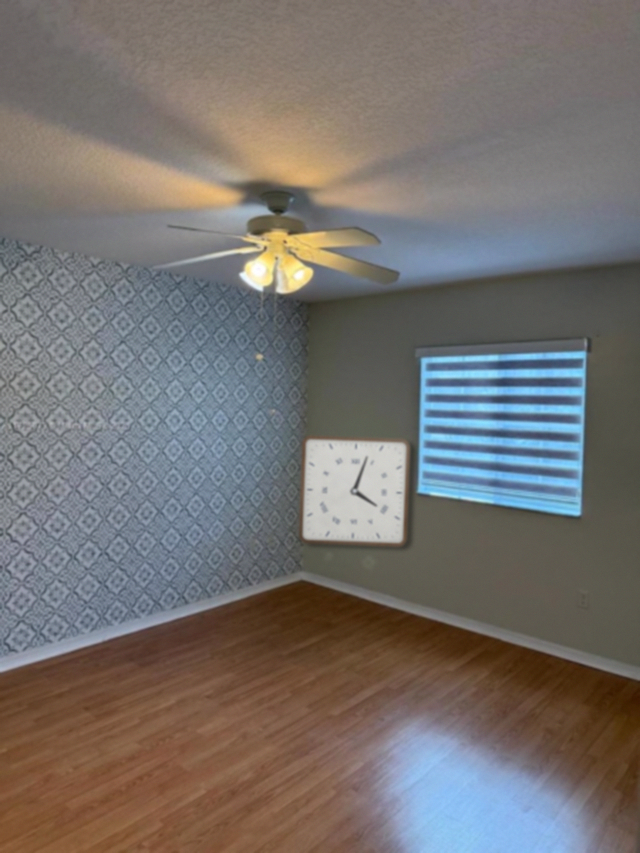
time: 4:03
